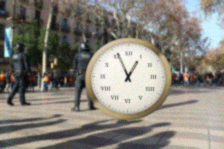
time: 12:56
